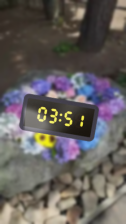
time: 3:51
